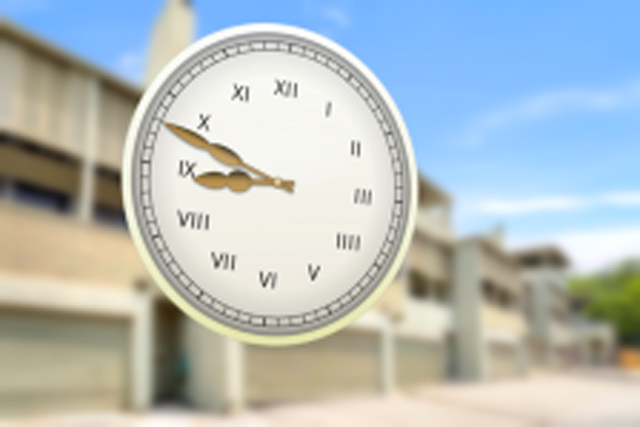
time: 8:48
